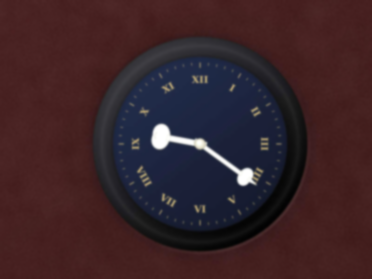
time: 9:21
